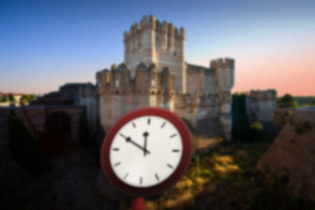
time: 11:50
